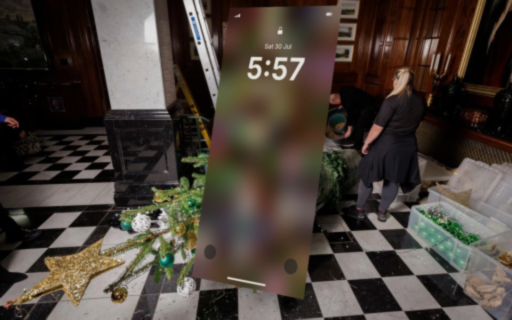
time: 5:57
